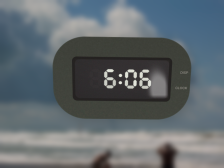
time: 6:06
